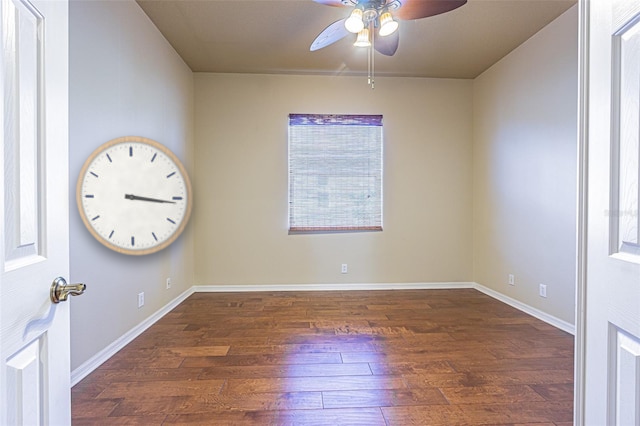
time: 3:16
